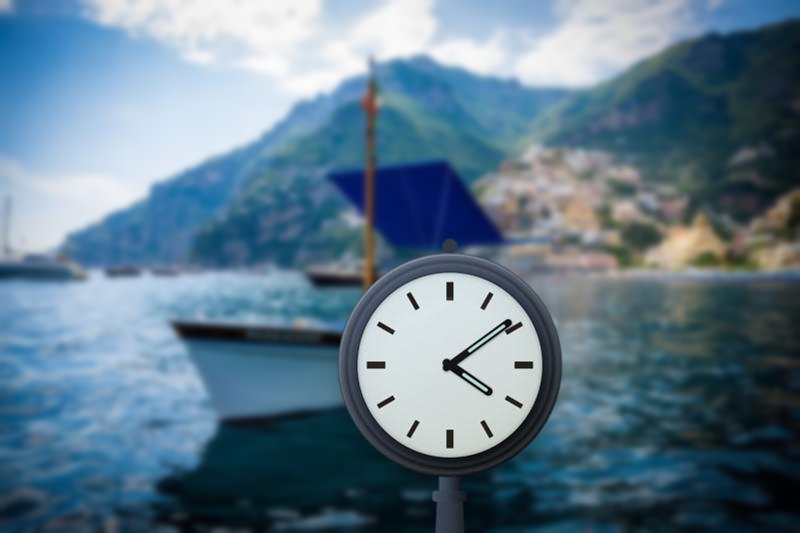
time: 4:09
